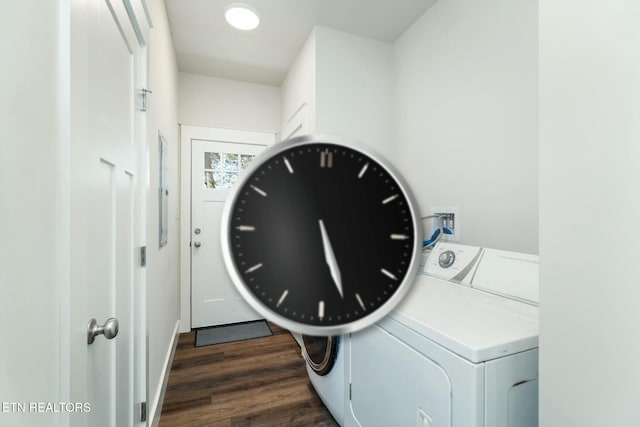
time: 5:27
